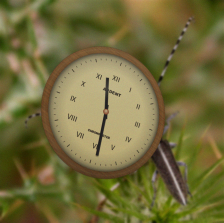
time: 11:29
